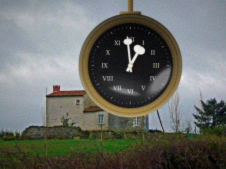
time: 12:59
